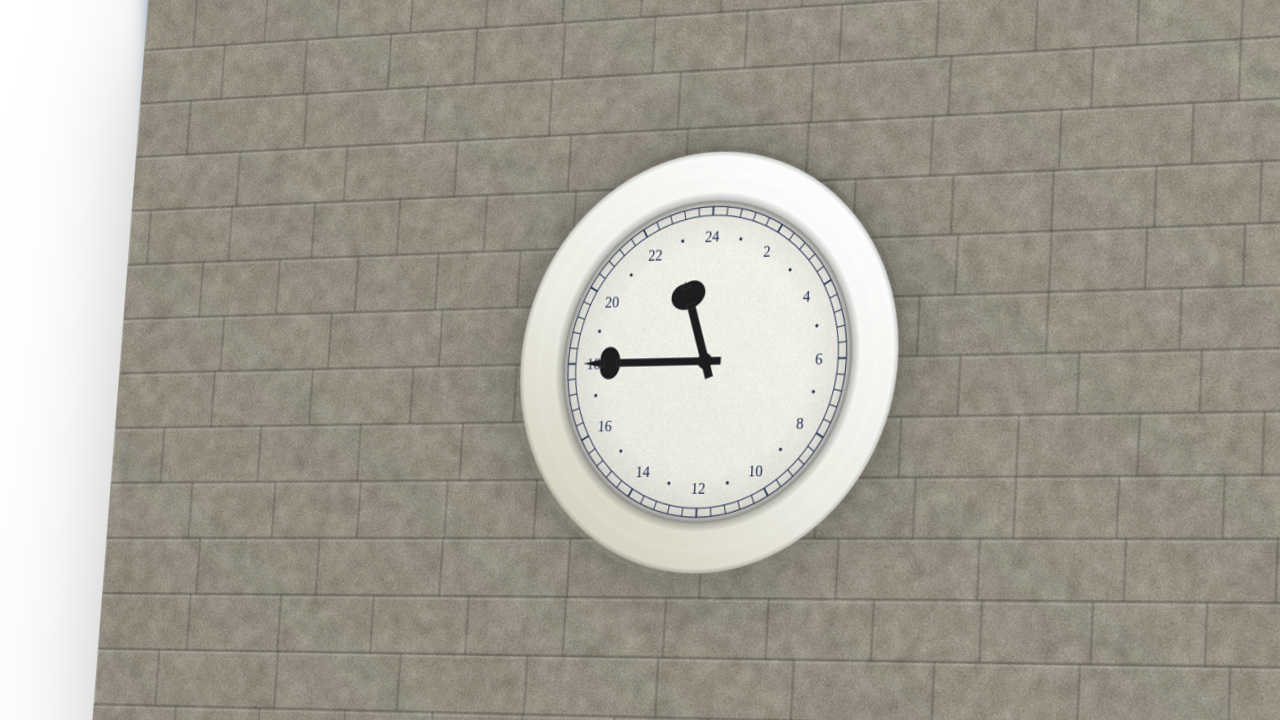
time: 22:45
